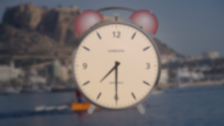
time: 7:30
